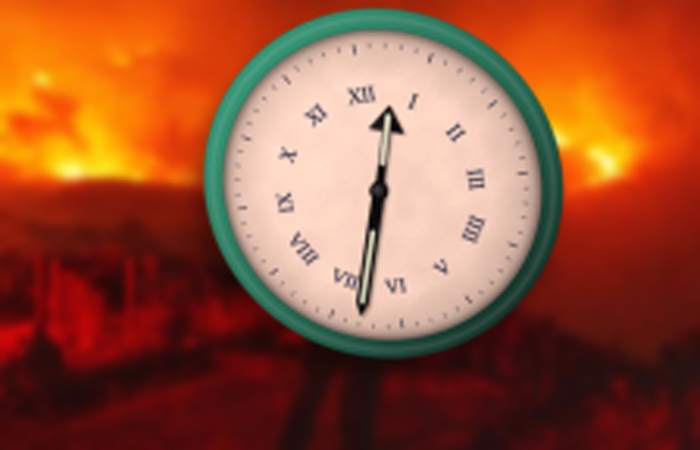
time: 12:33
